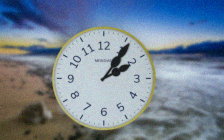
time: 2:06
